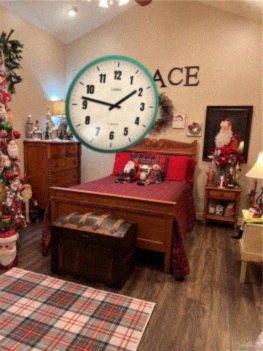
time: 1:47
